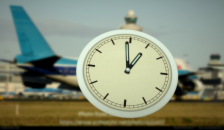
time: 12:59
